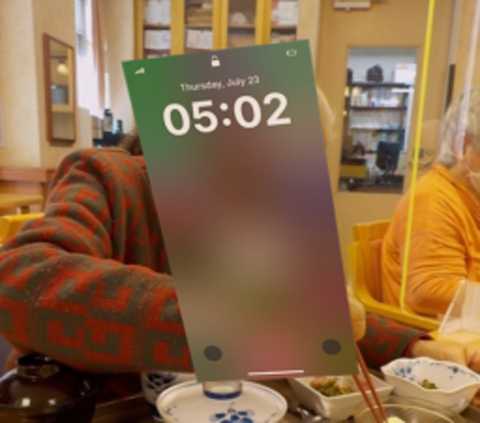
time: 5:02
